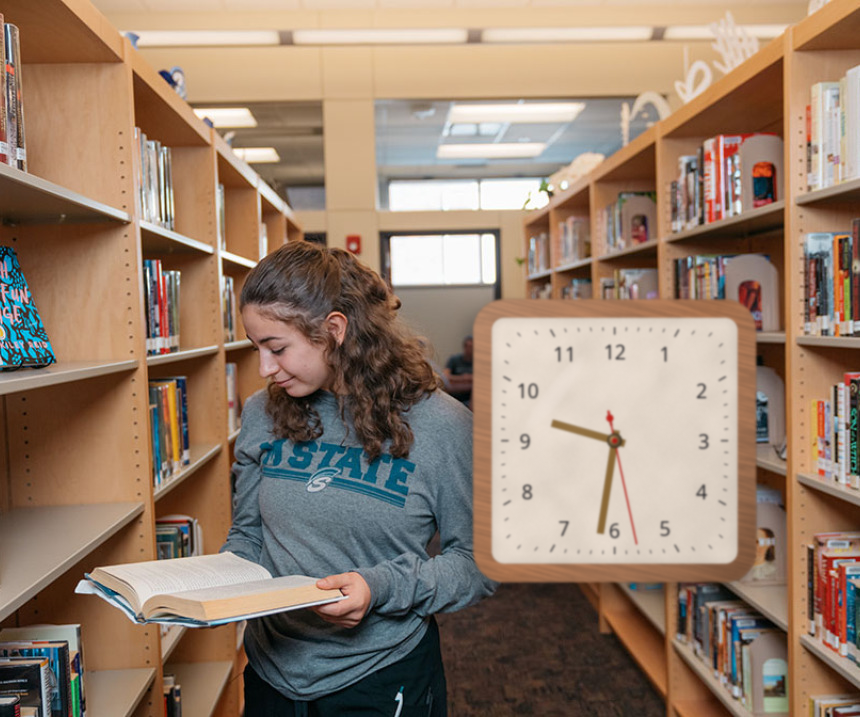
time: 9:31:28
